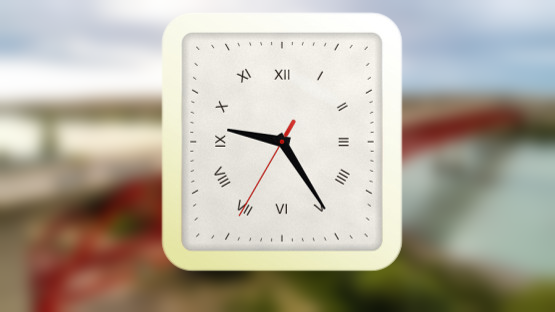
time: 9:24:35
